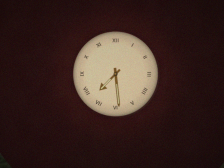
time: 7:29
